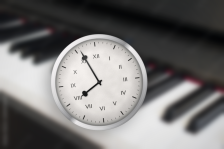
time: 7:56
